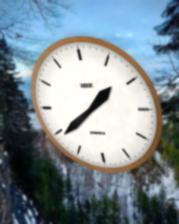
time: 1:39
